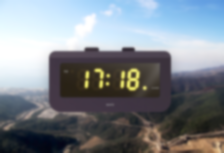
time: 17:18
